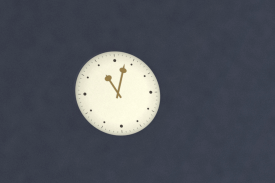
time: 11:03
